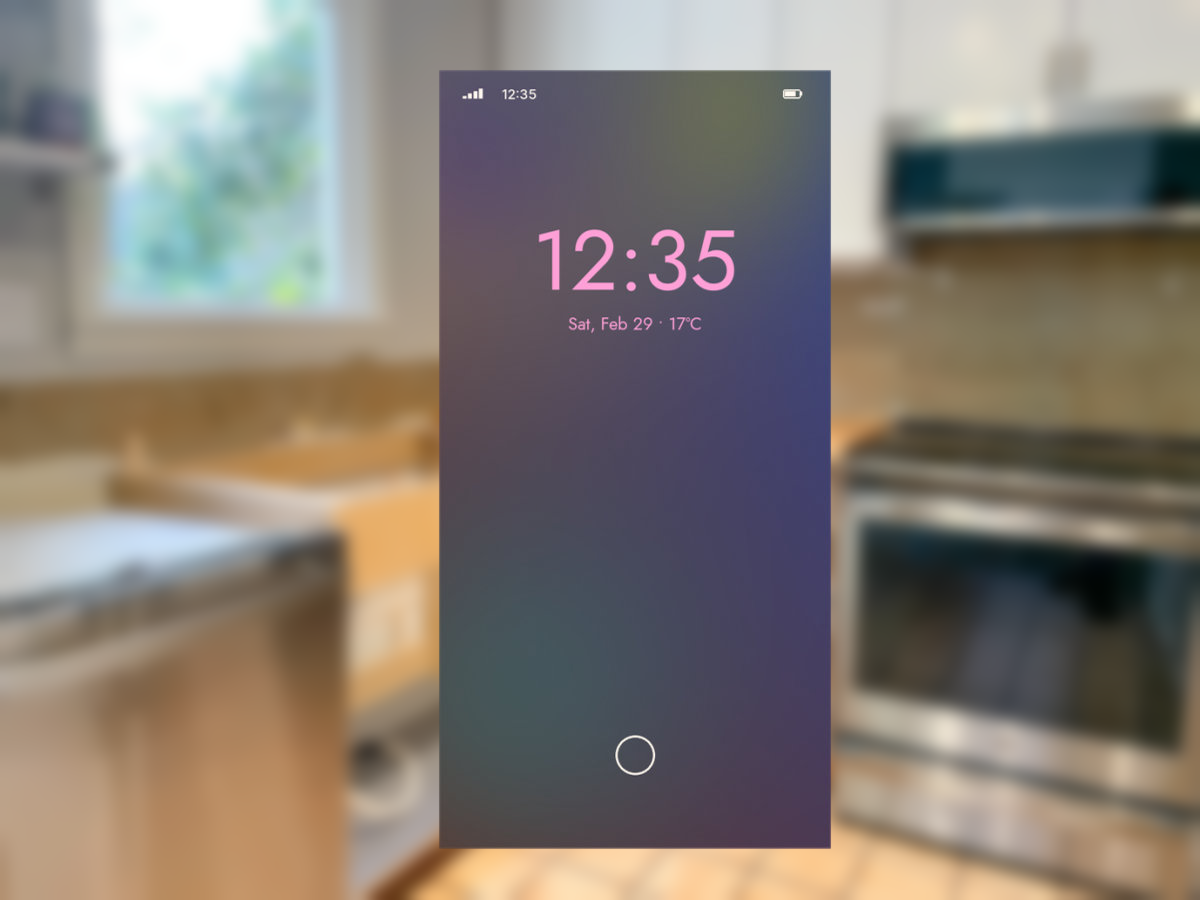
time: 12:35
